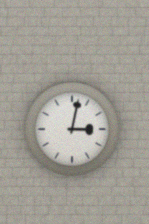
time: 3:02
